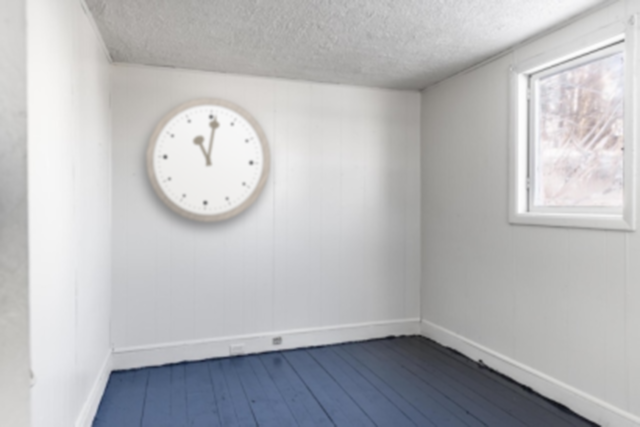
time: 11:01
